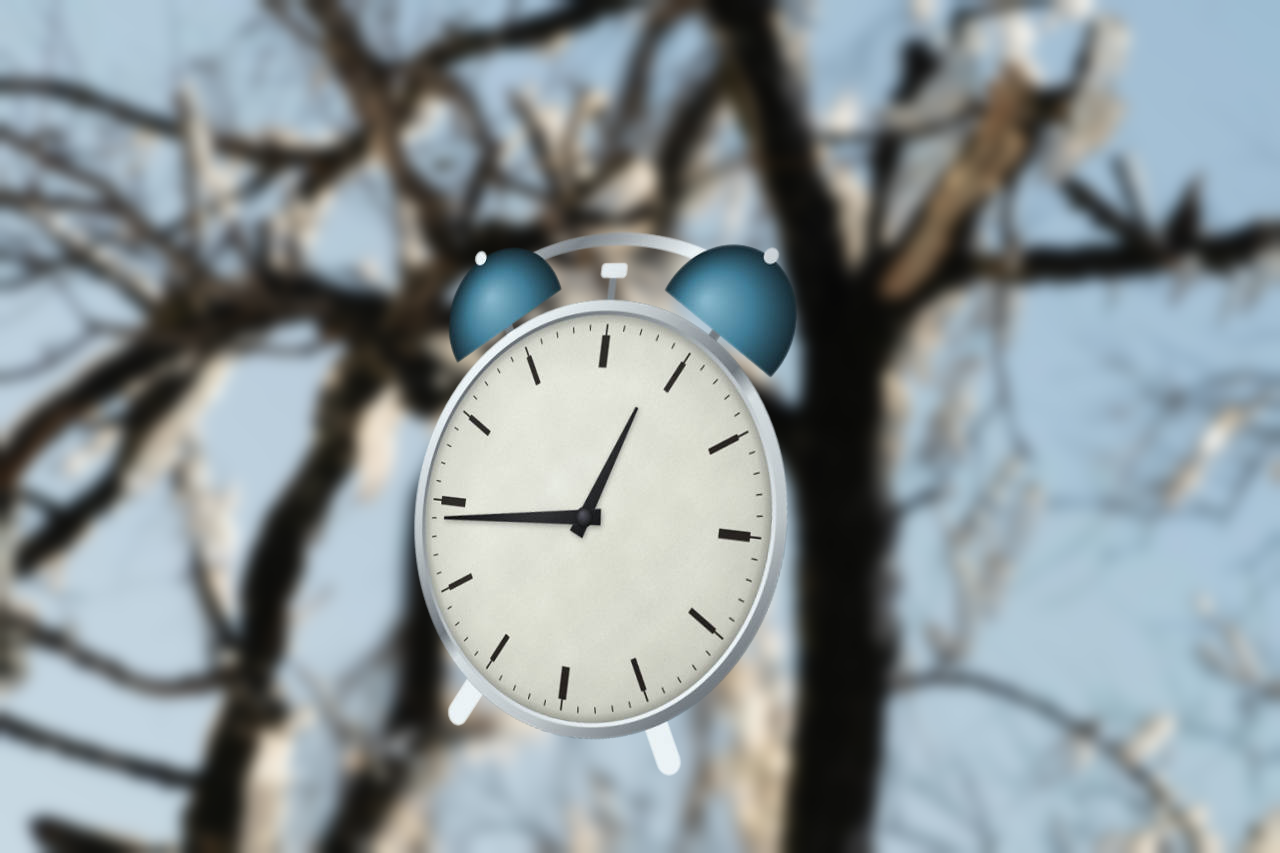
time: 12:44
